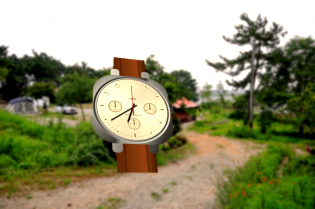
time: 6:39
